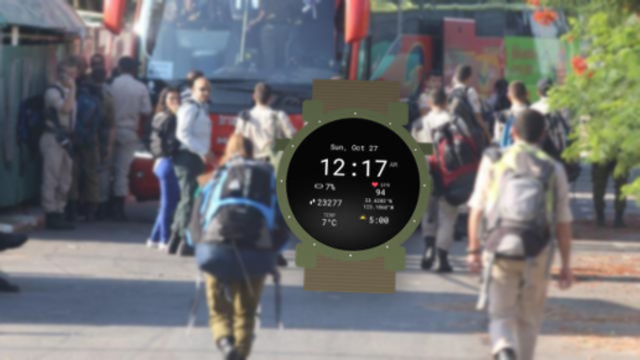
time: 12:17
